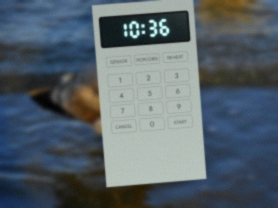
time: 10:36
